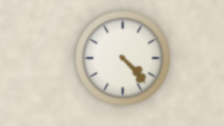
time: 4:23
